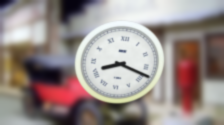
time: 8:18
